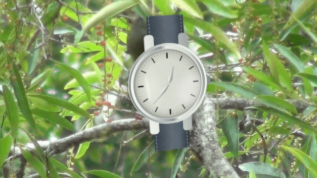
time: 12:37
